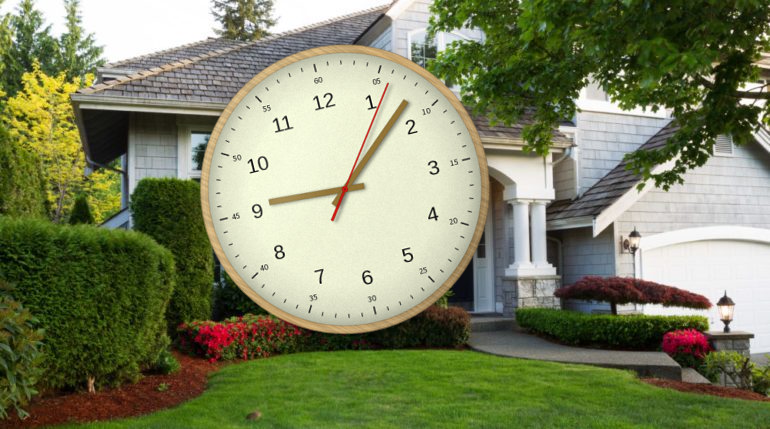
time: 9:08:06
